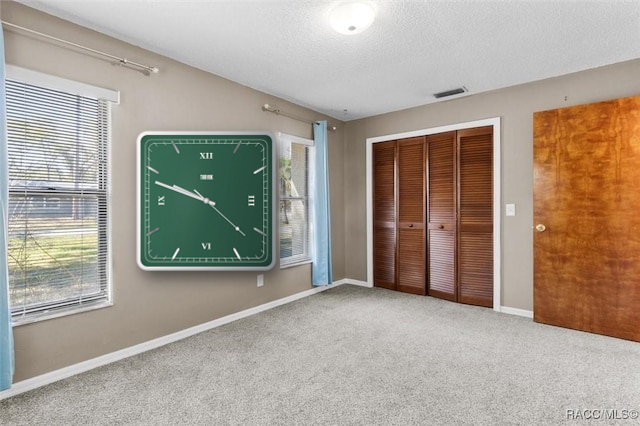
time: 9:48:22
